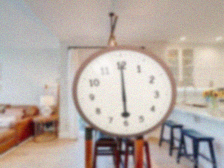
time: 6:00
